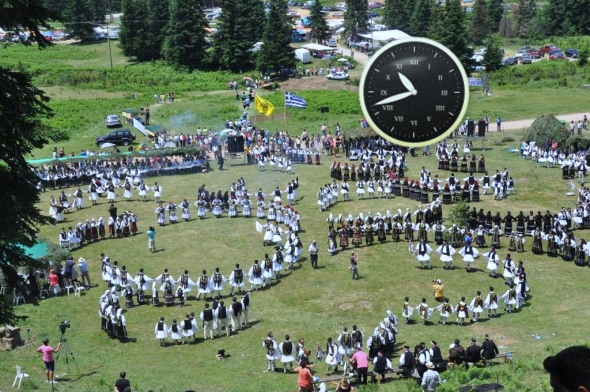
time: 10:42
